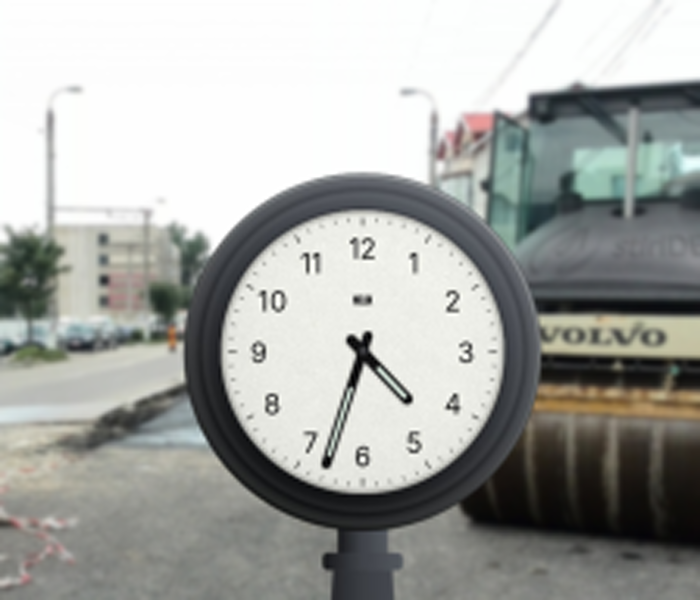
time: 4:33
